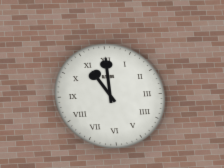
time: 11:00
